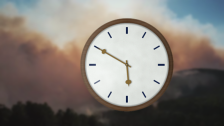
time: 5:50
